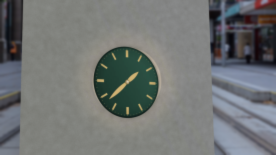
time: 1:38
